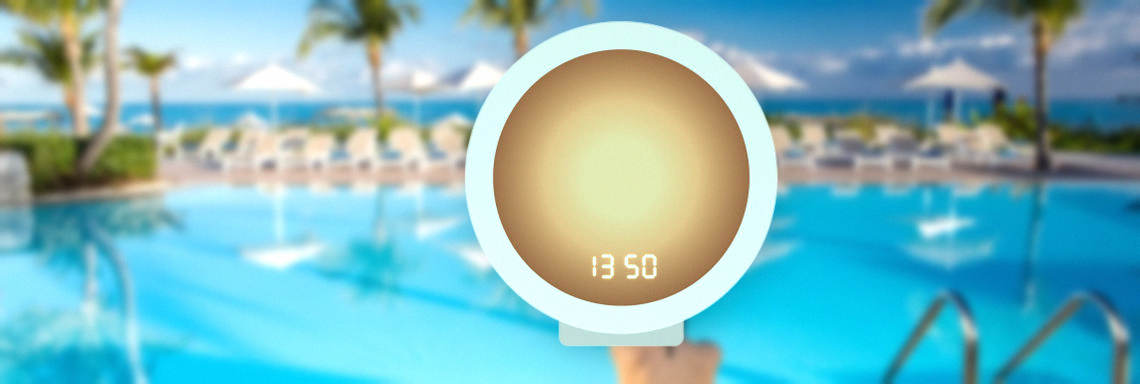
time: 13:50
